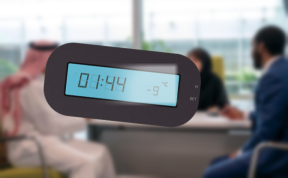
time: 1:44
